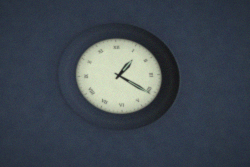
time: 1:21
